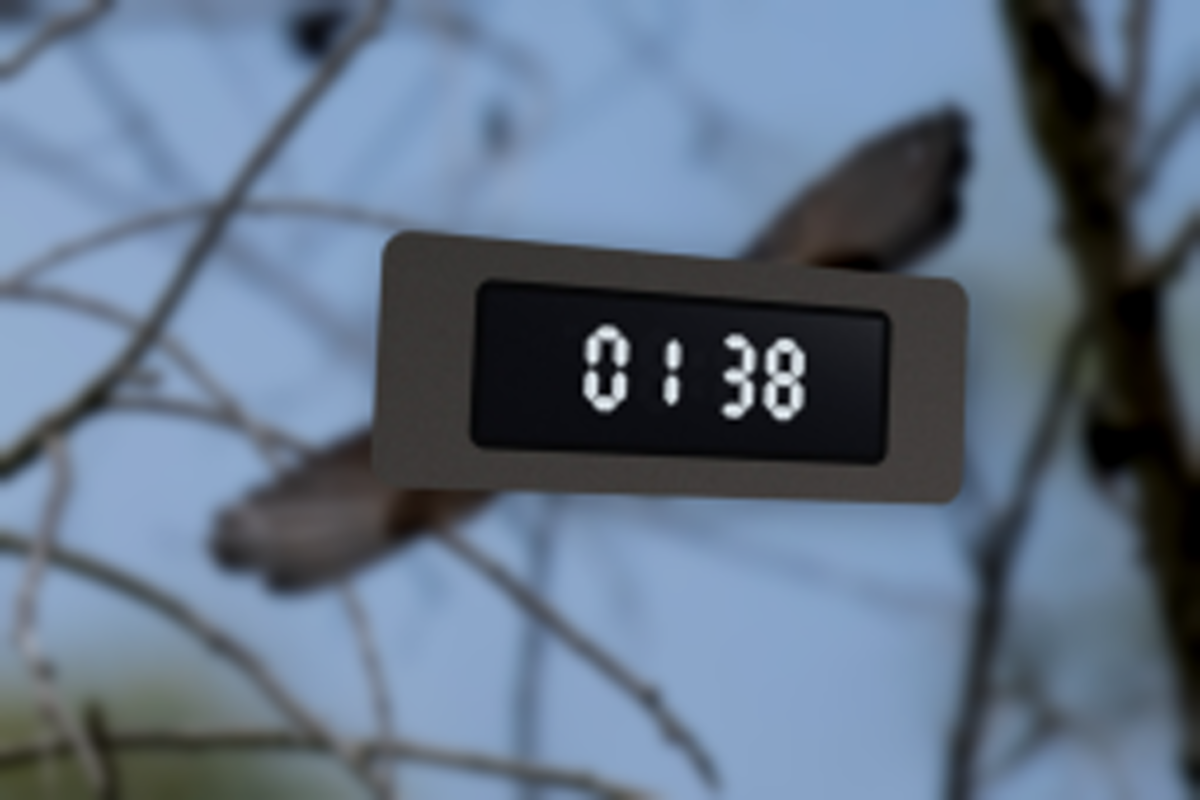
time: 1:38
